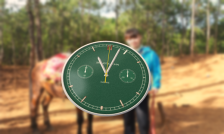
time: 11:03
